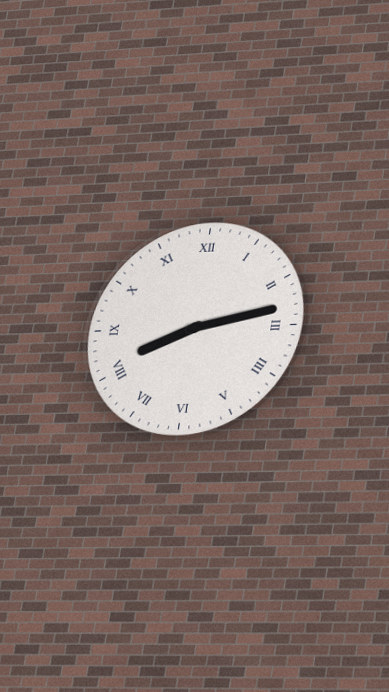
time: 8:13
